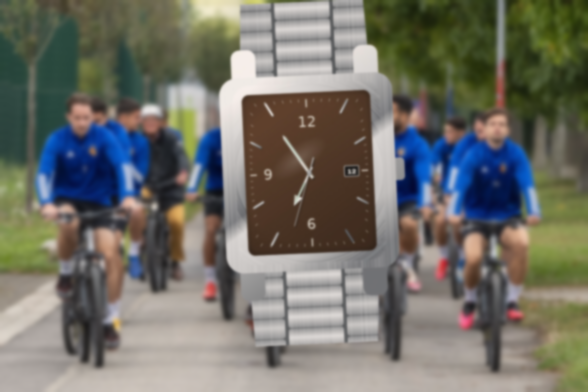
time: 6:54:33
